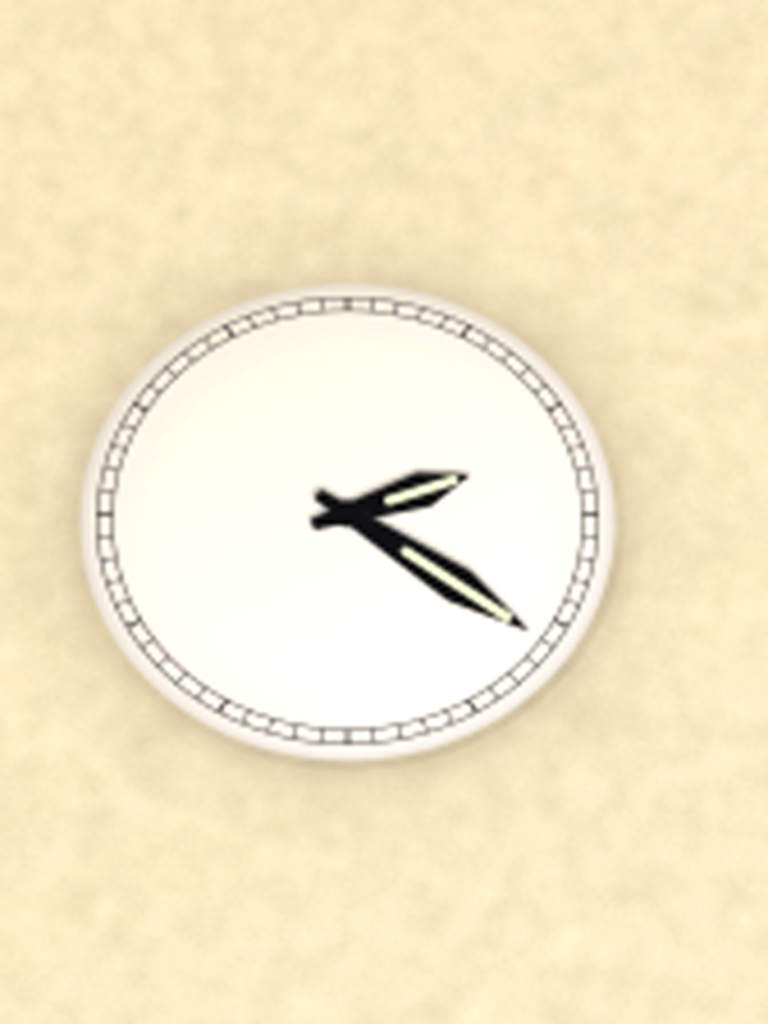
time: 2:21
